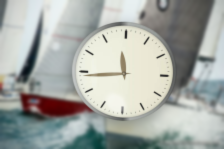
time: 11:44
